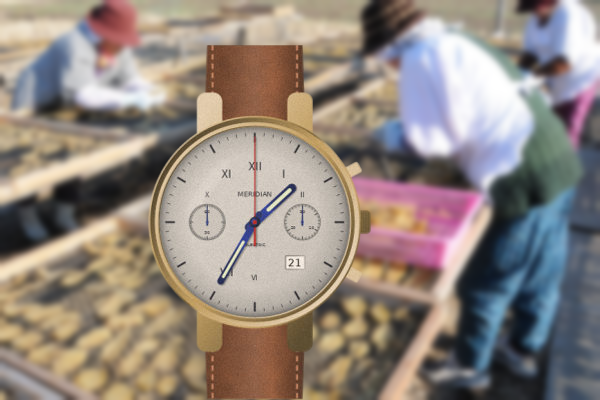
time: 1:35
